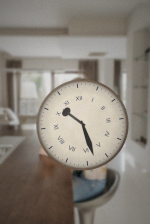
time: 10:28
